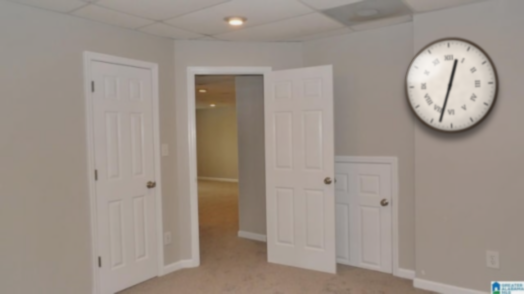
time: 12:33
